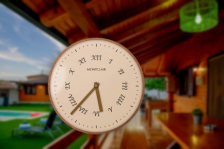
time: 5:37
